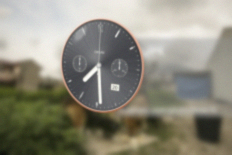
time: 7:29
